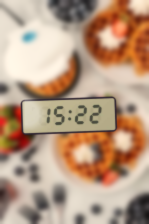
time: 15:22
